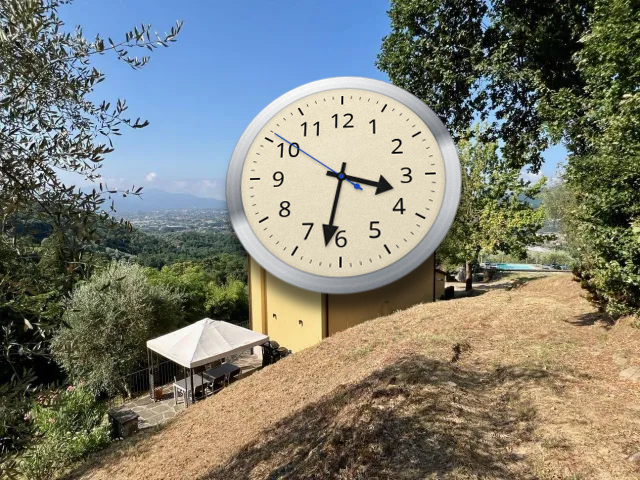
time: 3:31:51
